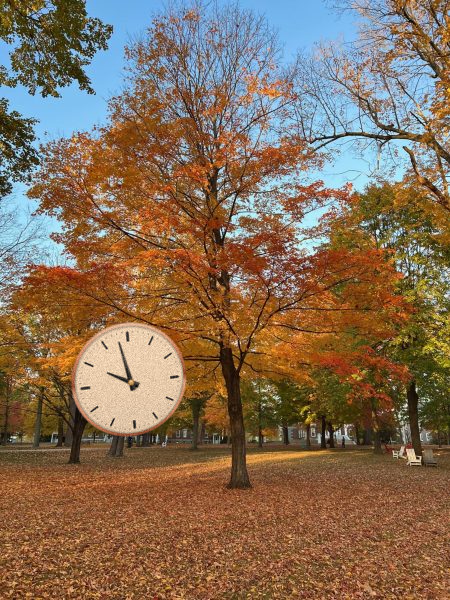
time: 9:58
